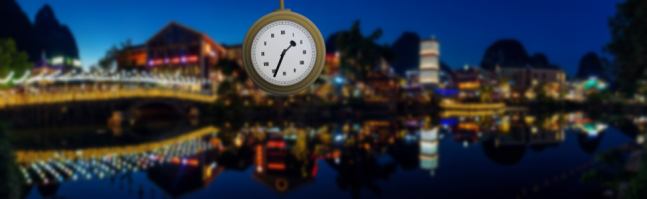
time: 1:34
